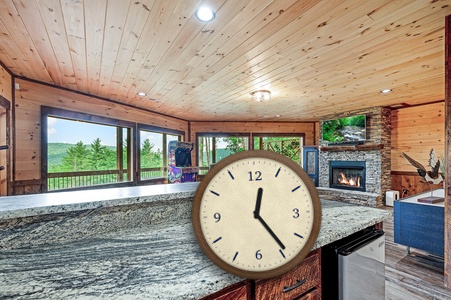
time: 12:24
